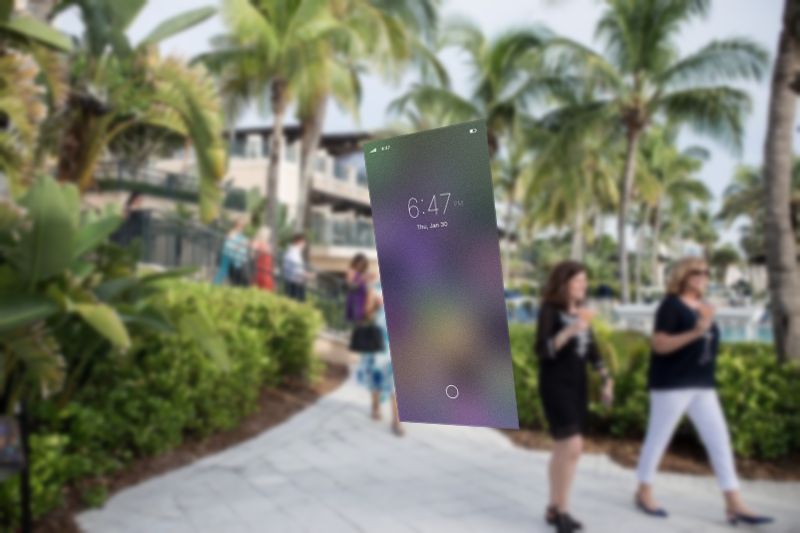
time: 6:47
